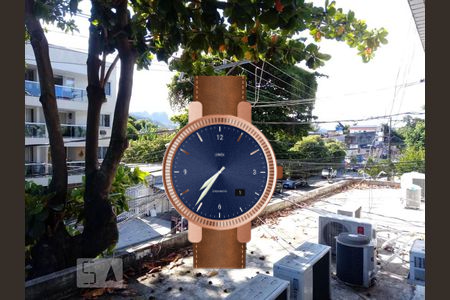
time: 7:36
